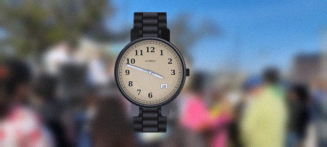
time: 3:48
